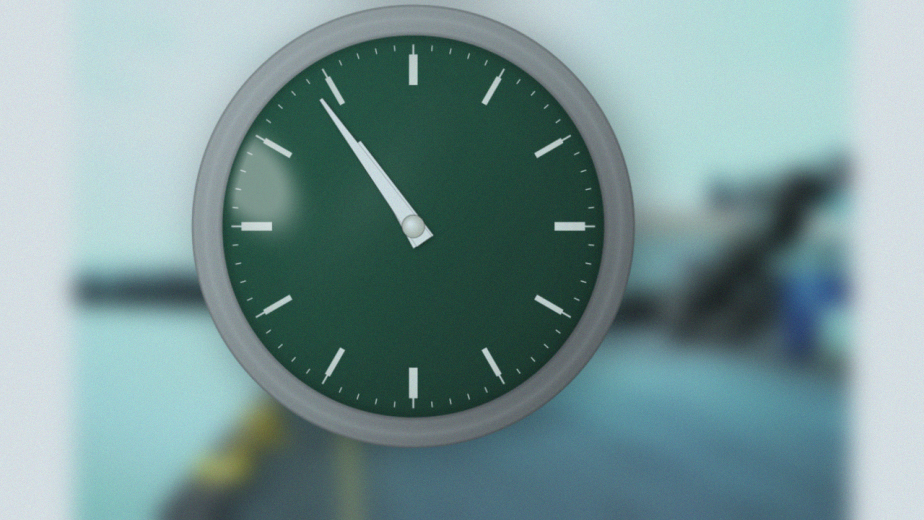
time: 10:54
